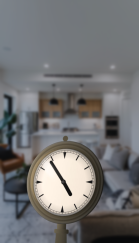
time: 4:54
